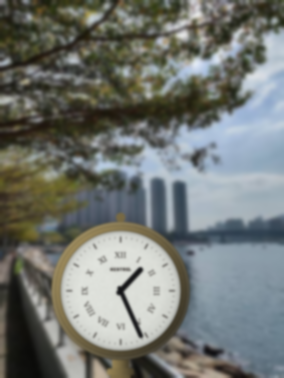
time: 1:26
